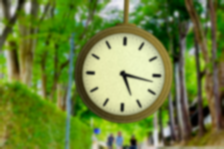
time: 5:17
